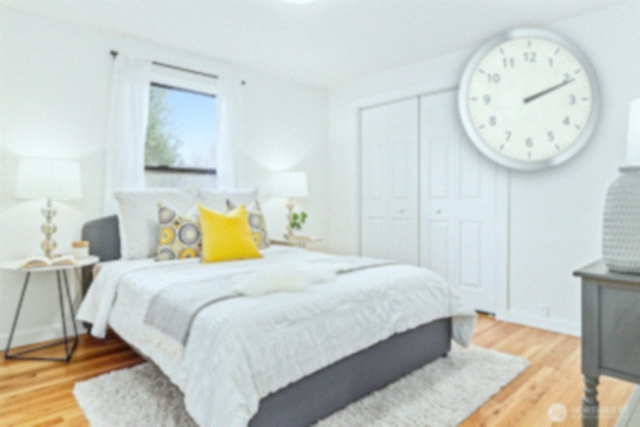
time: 2:11
